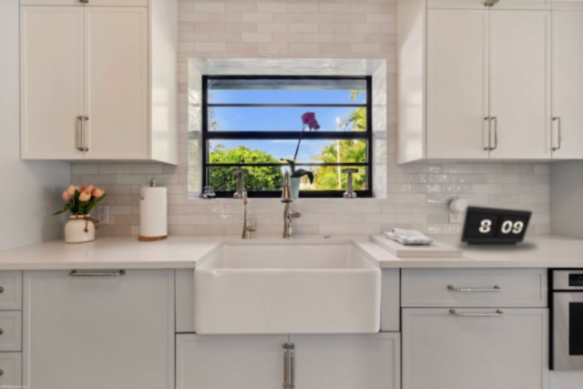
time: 8:09
